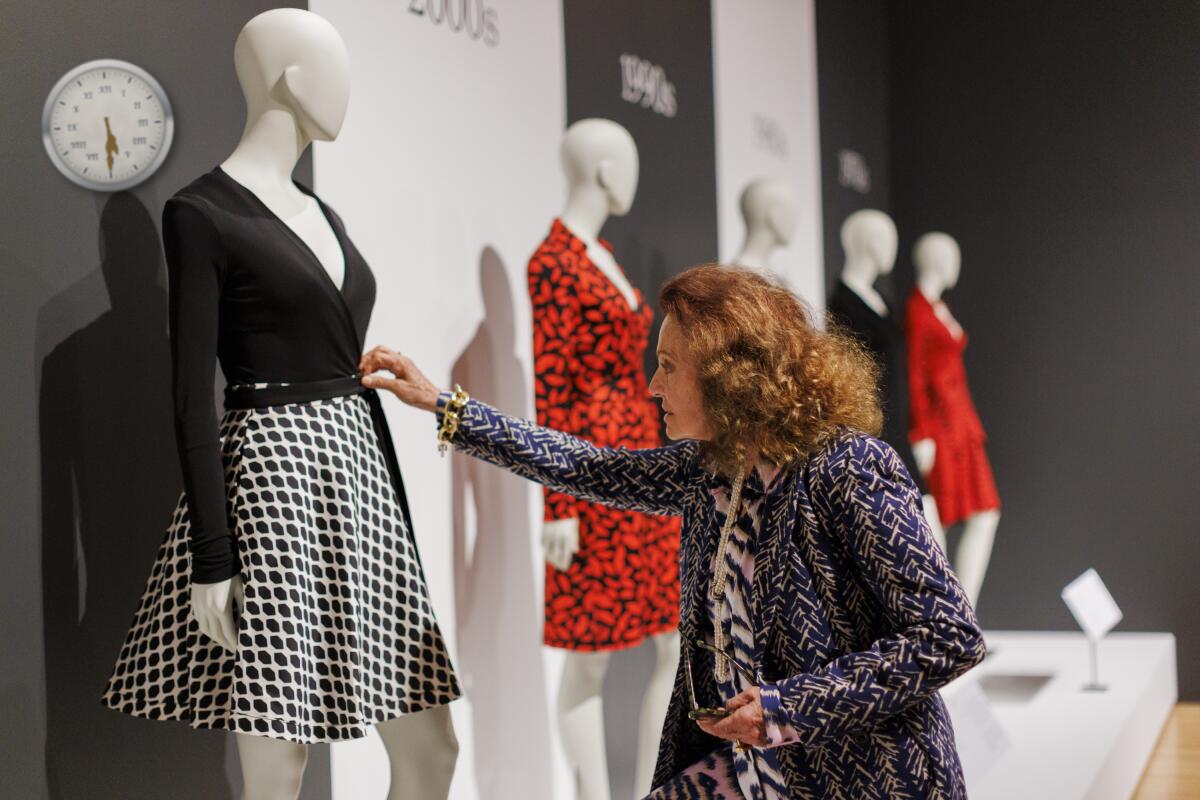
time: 5:30
